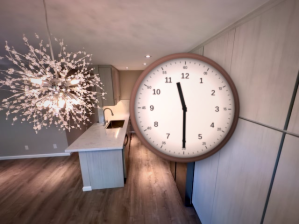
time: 11:30
